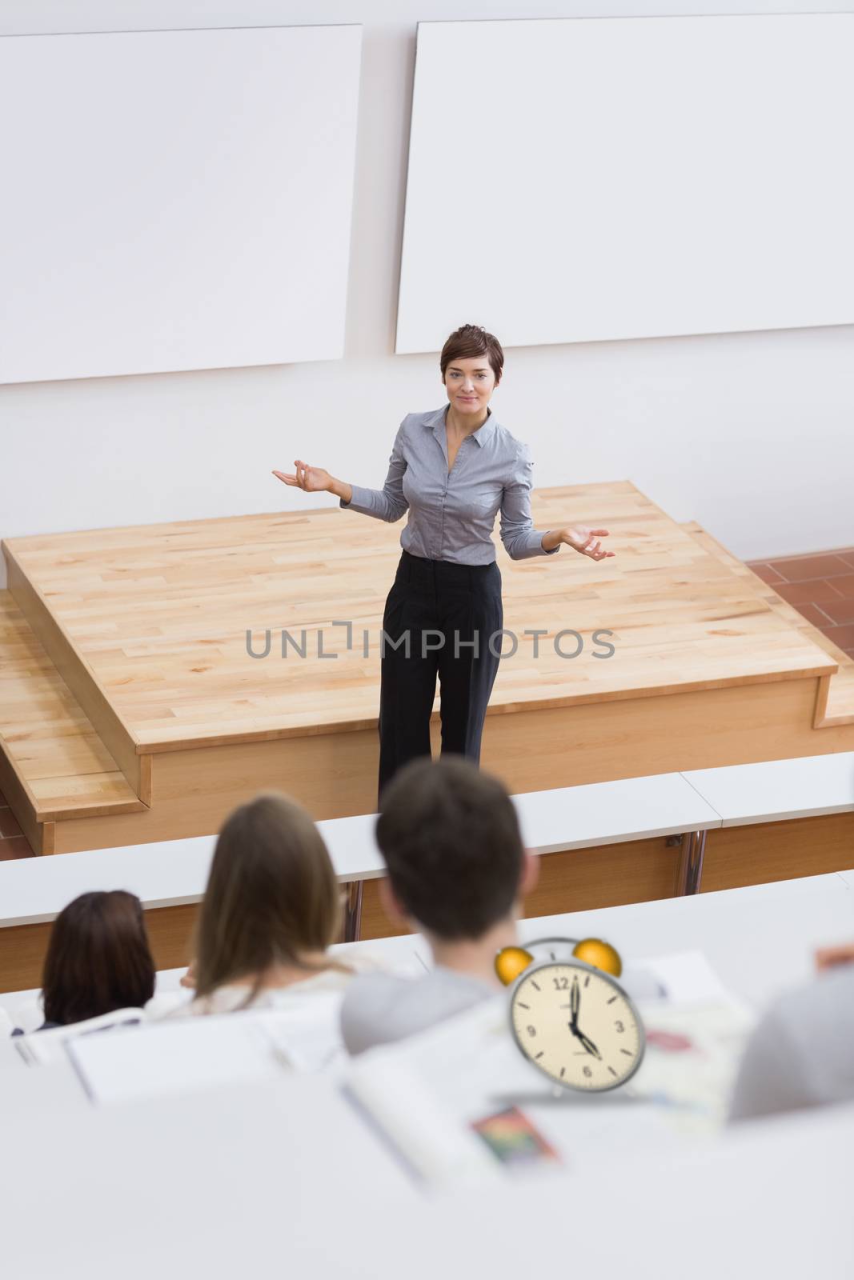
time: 5:03
